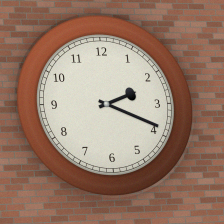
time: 2:19
